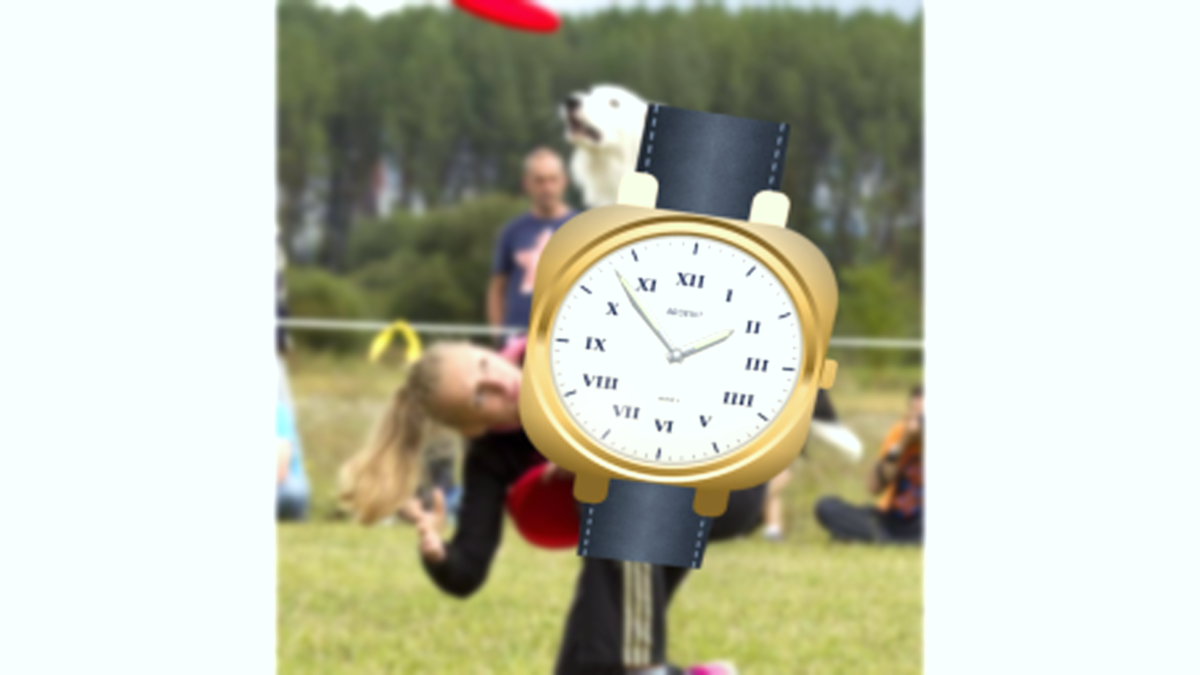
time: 1:53
